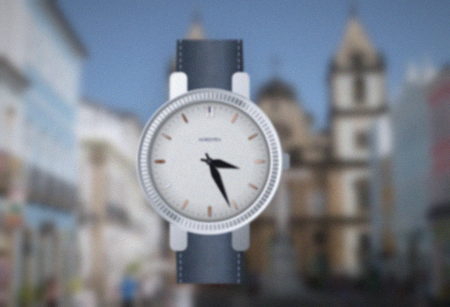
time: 3:26
